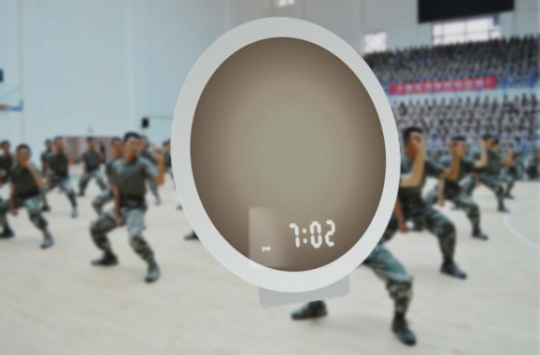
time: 7:02
